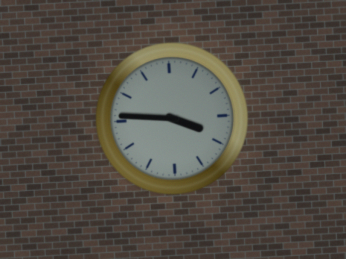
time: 3:46
